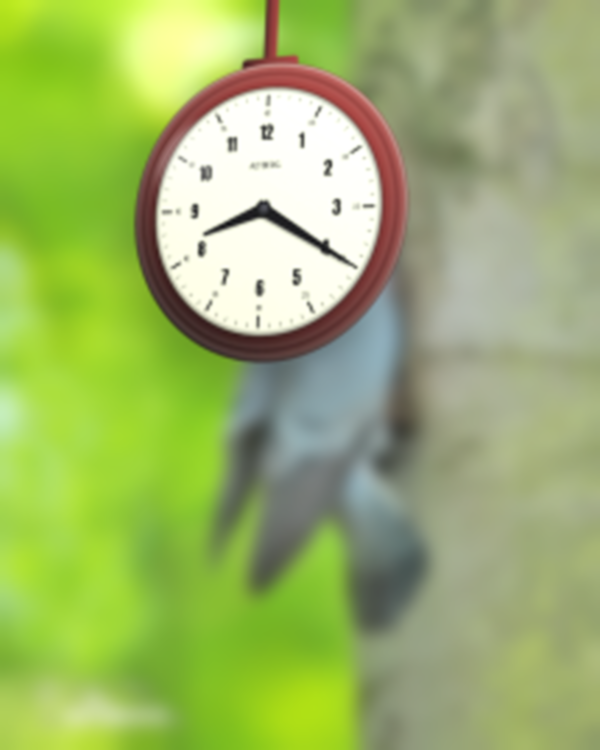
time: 8:20
